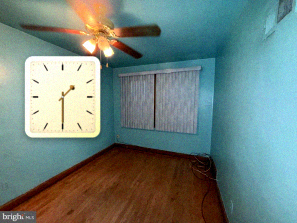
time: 1:30
